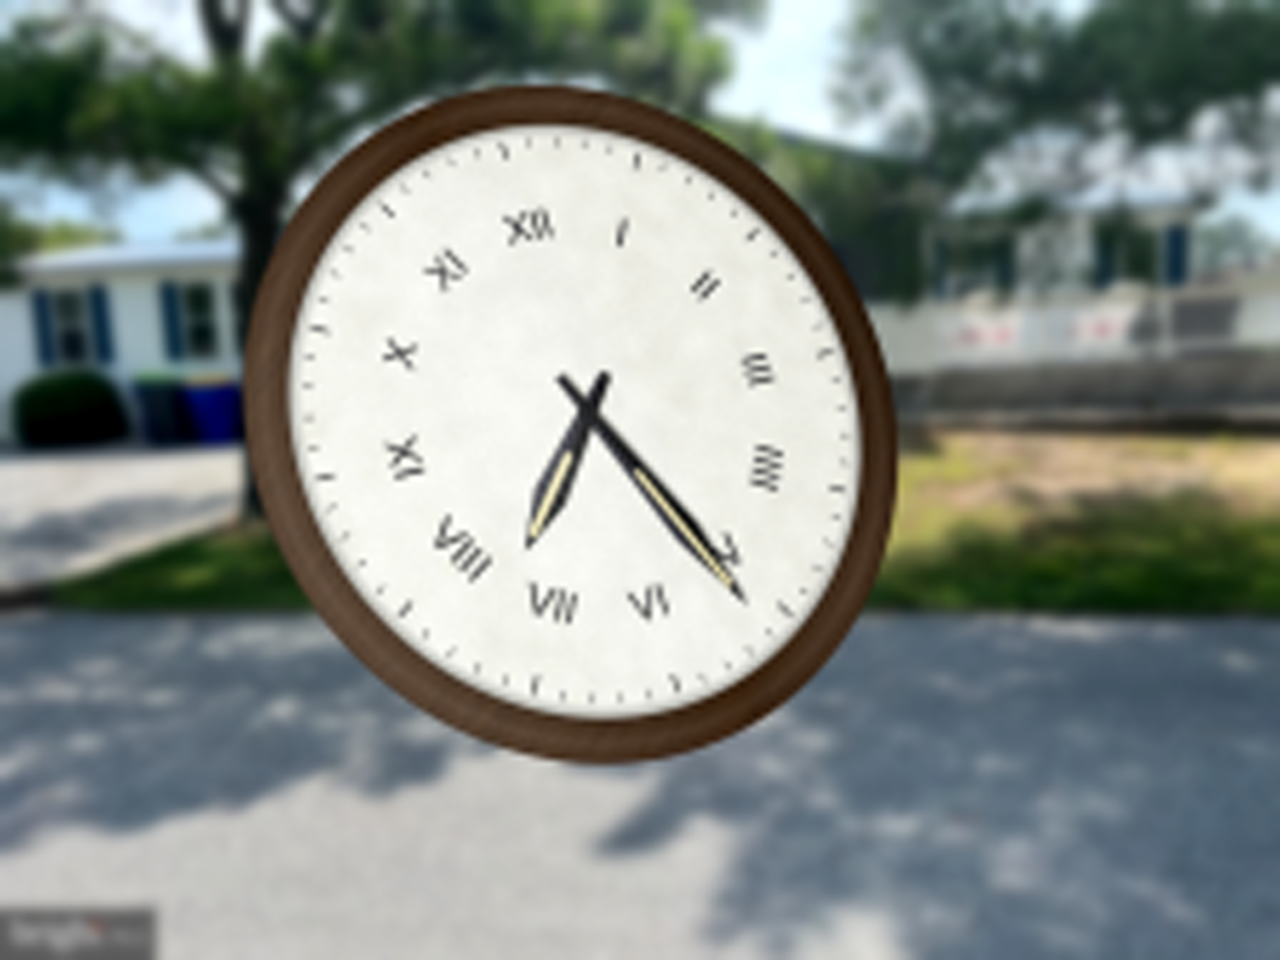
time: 7:26
